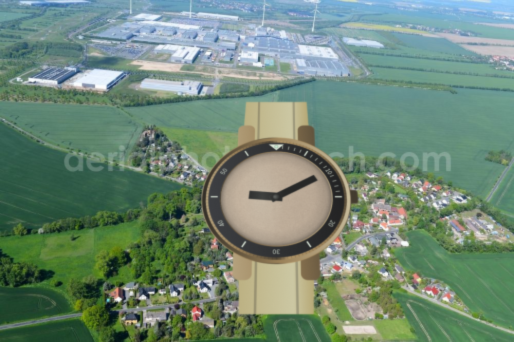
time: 9:10
